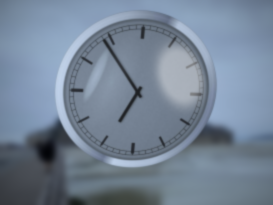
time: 6:54
